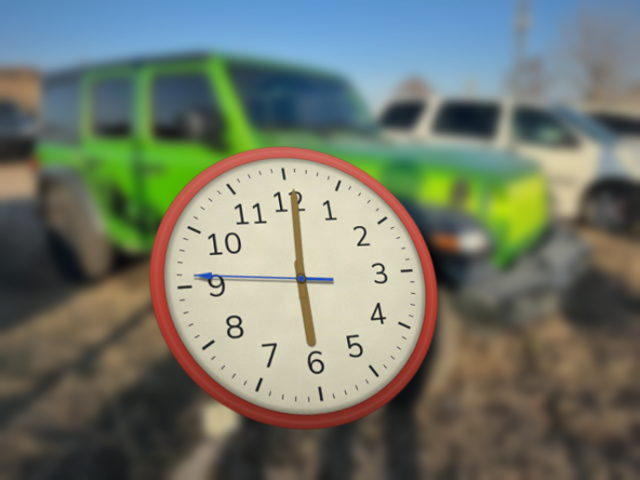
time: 6:00:46
